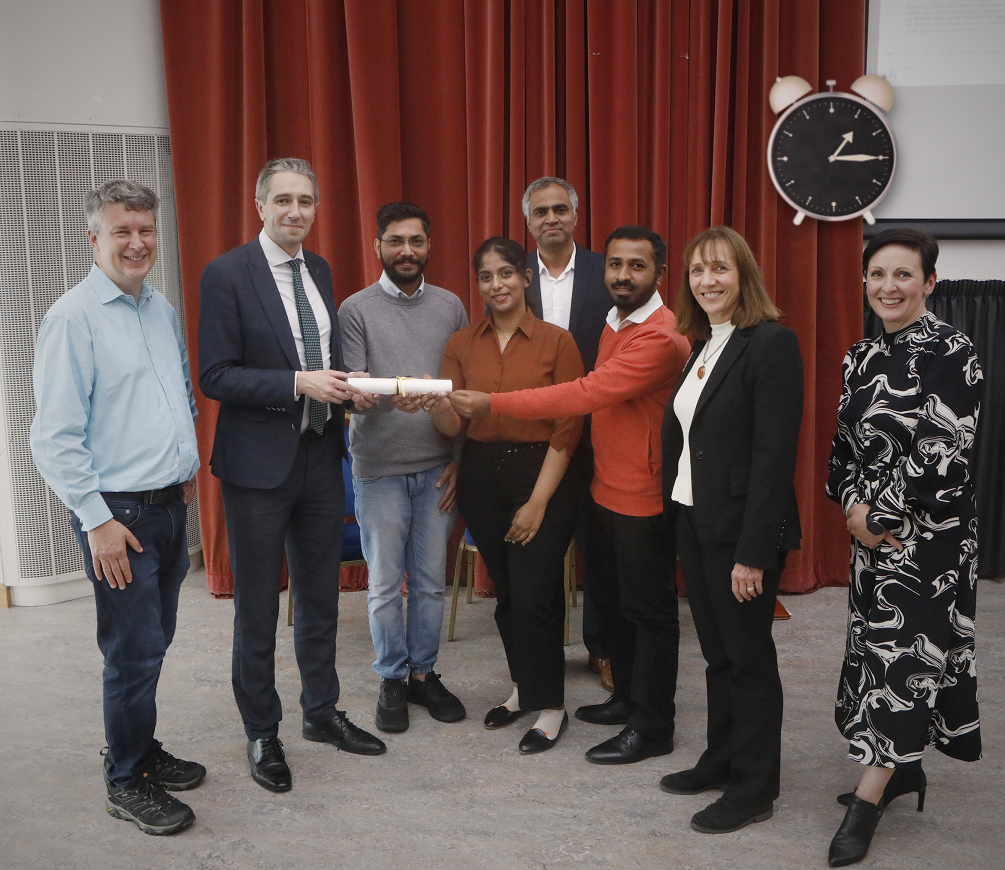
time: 1:15
